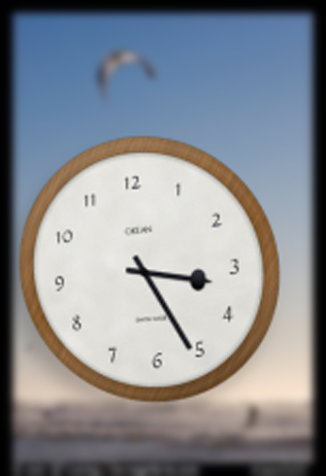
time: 3:26
